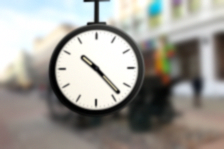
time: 10:23
